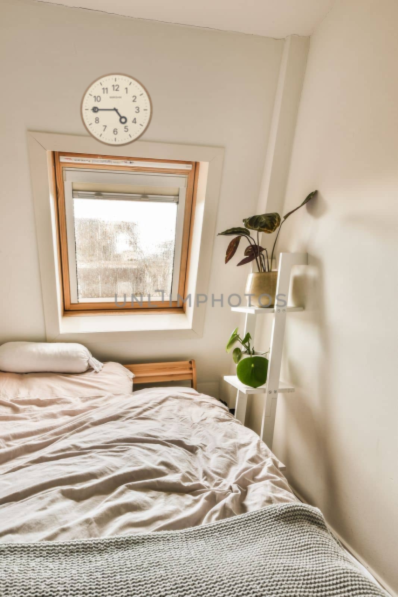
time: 4:45
